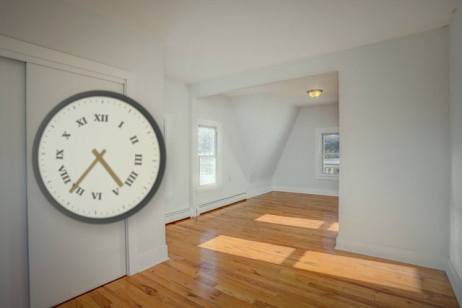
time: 4:36
